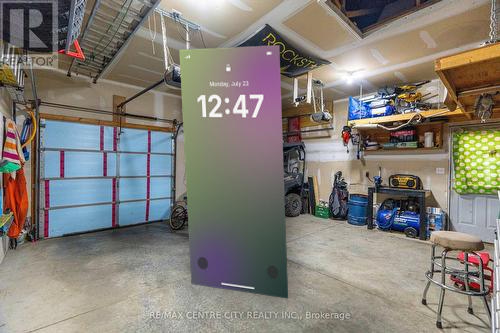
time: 12:47
